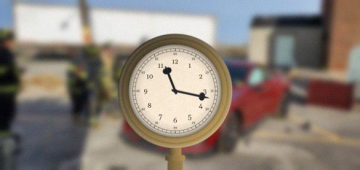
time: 11:17
